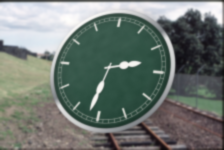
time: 2:32
